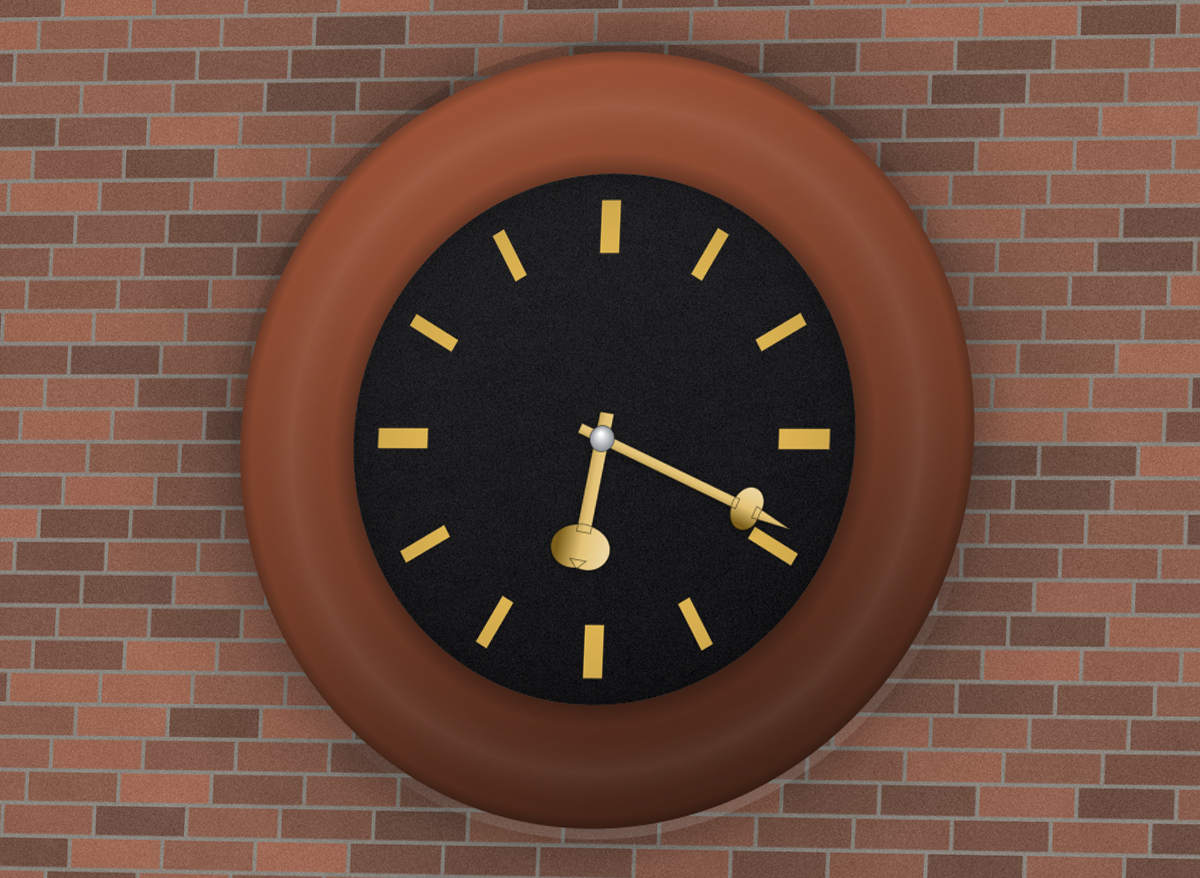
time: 6:19
